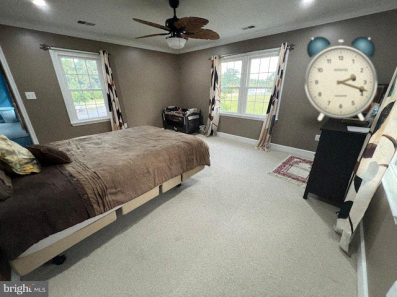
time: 2:18
